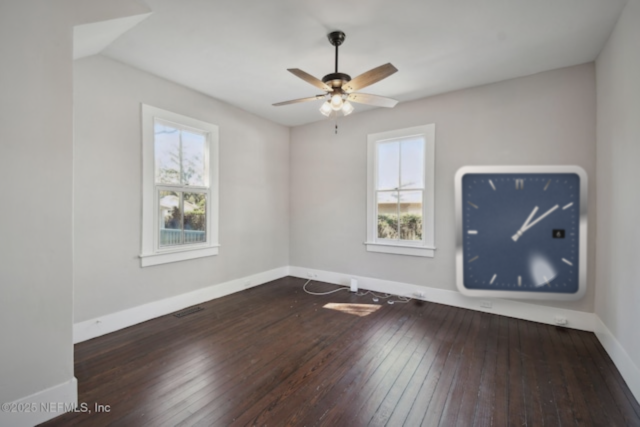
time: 1:09
